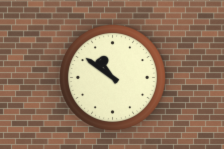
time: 10:51
